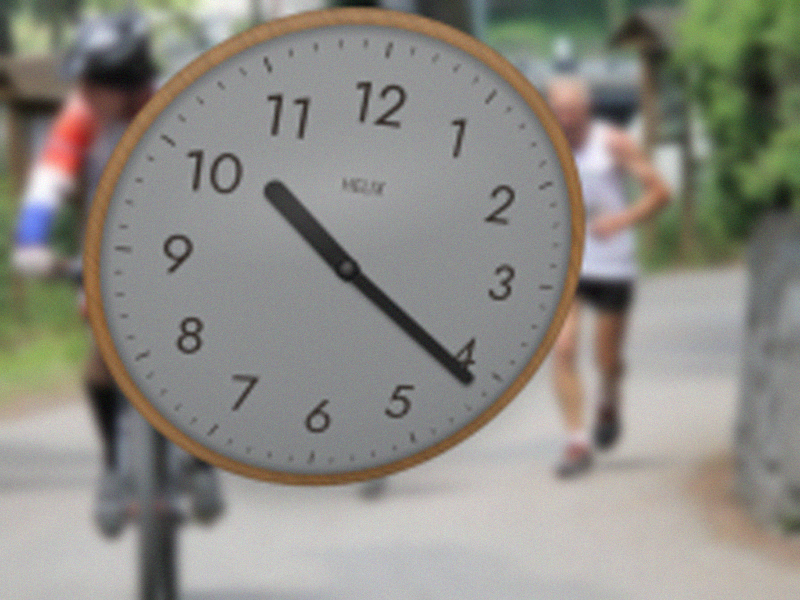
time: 10:21
